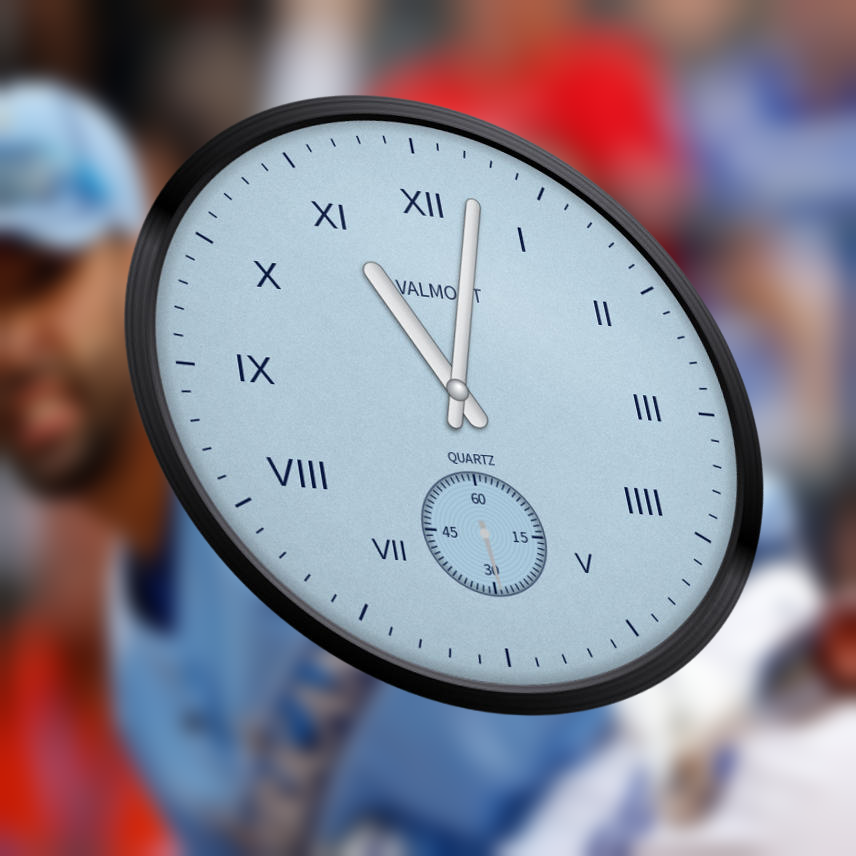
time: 11:02:29
